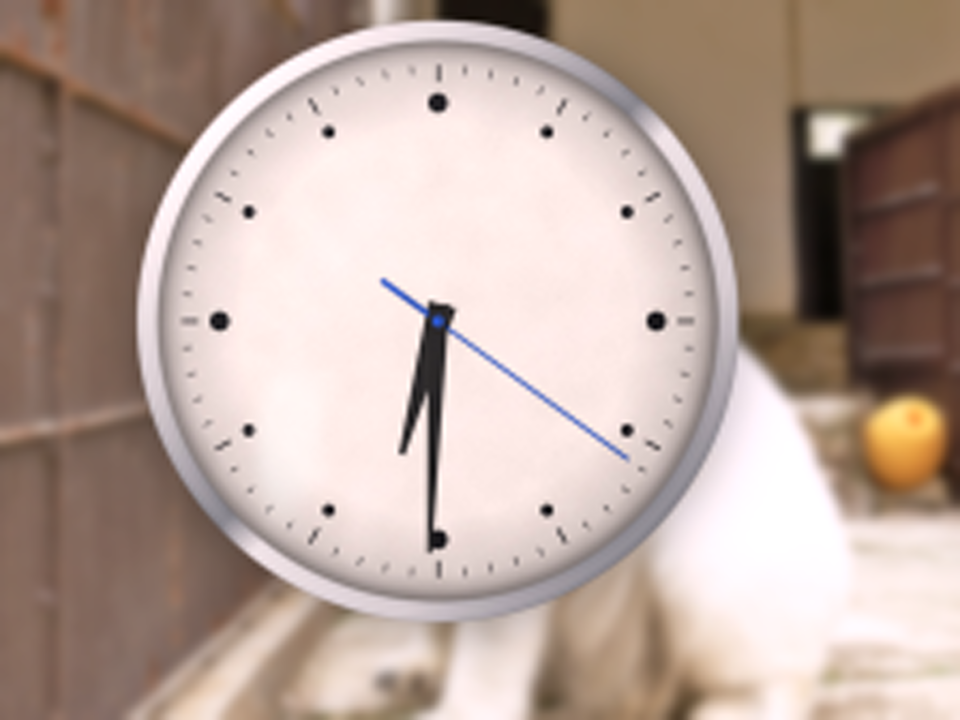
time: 6:30:21
